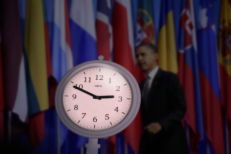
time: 2:49
